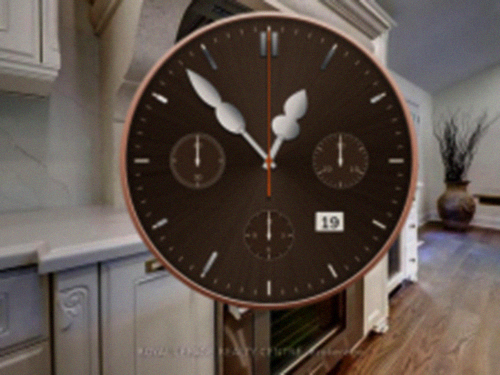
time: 12:53
